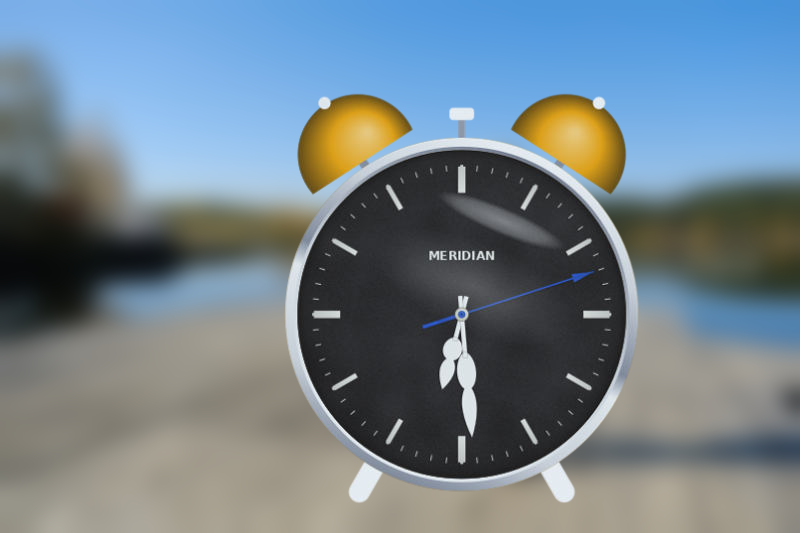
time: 6:29:12
